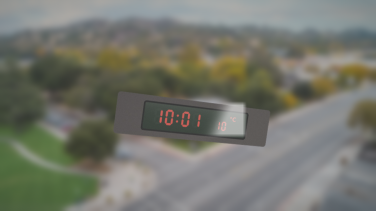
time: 10:01
